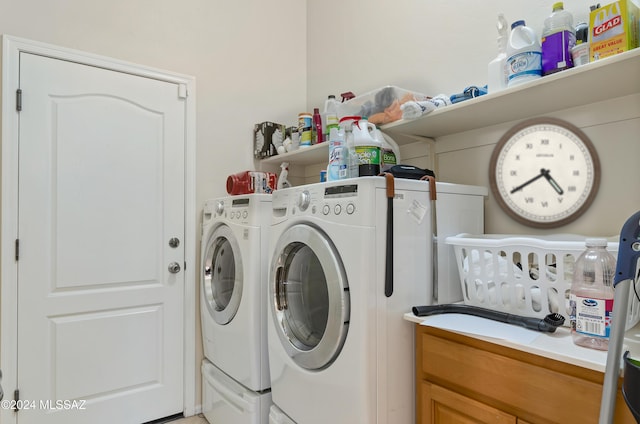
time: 4:40
